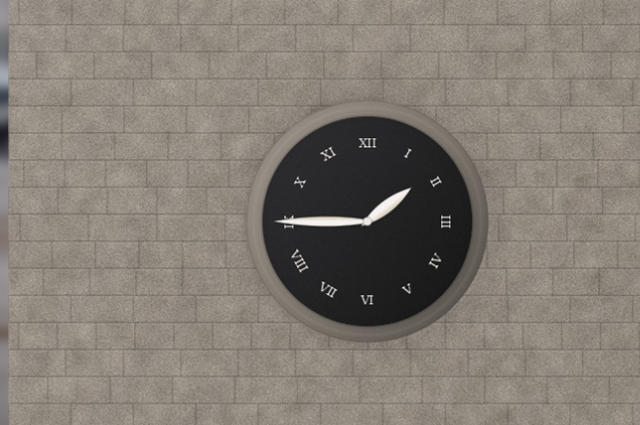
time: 1:45
